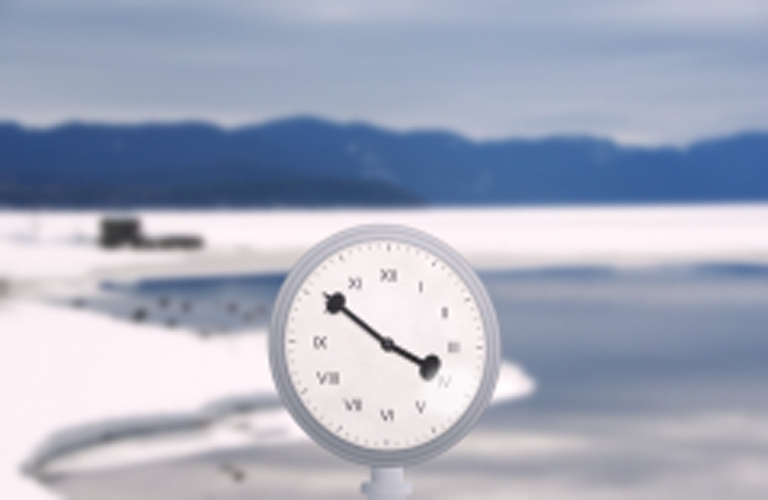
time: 3:51
